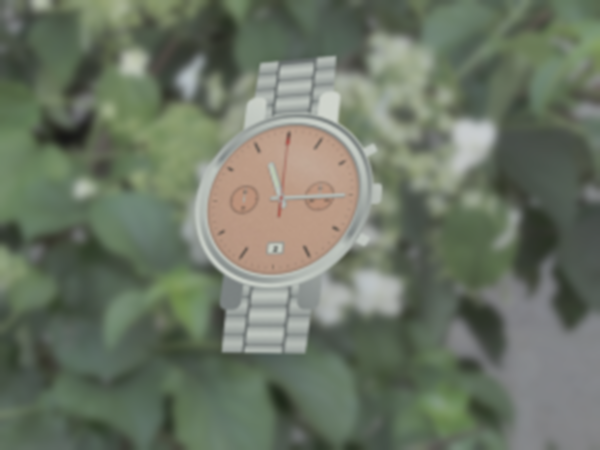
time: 11:15
